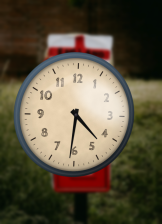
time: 4:31
